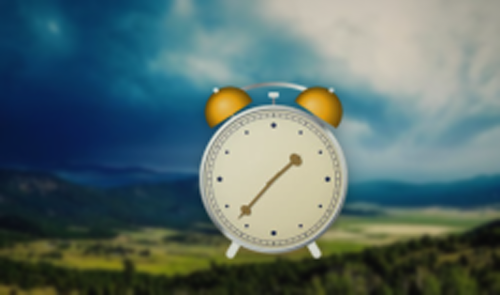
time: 1:37
